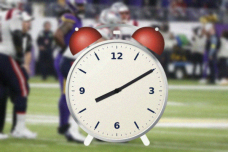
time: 8:10
